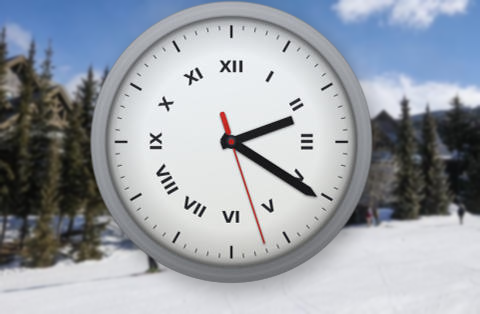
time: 2:20:27
